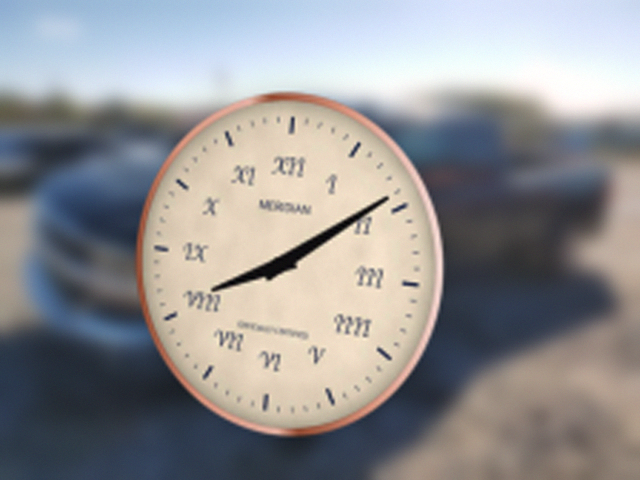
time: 8:09
